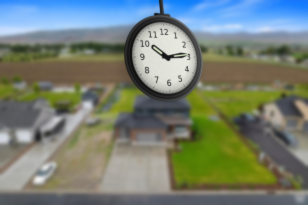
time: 10:14
